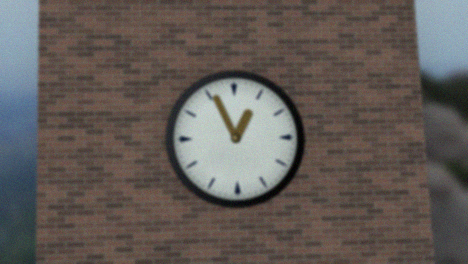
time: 12:56
